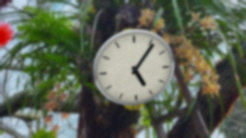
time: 5:06
